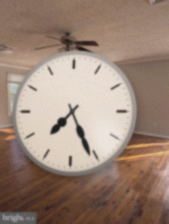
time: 7:26
